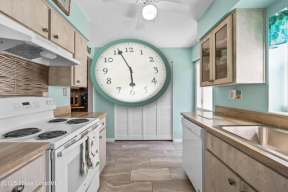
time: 5:56
